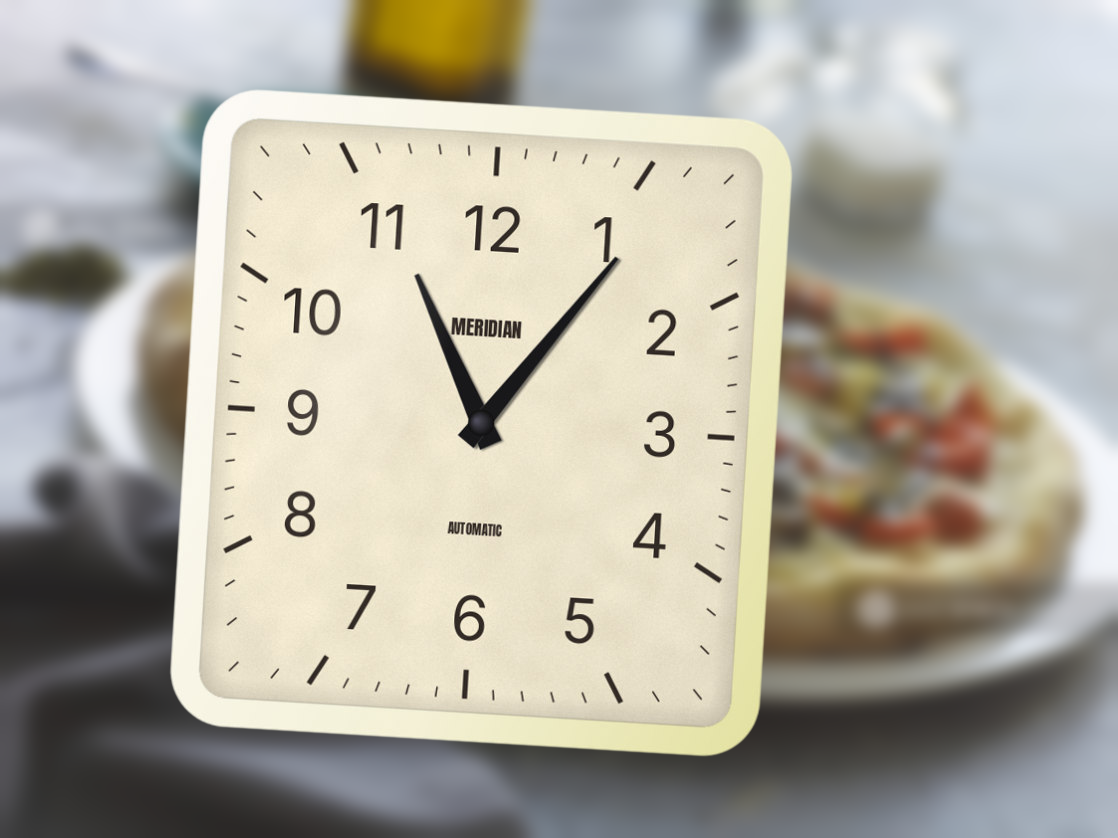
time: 11:06
